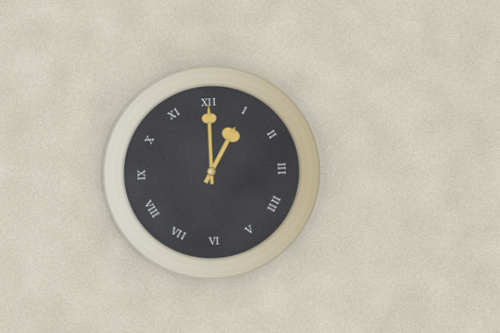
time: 1:00
